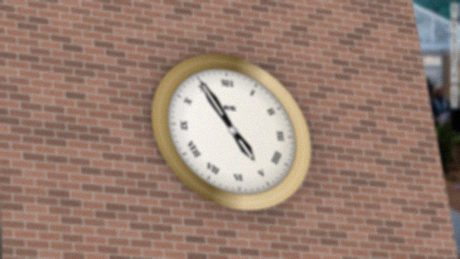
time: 4:55
